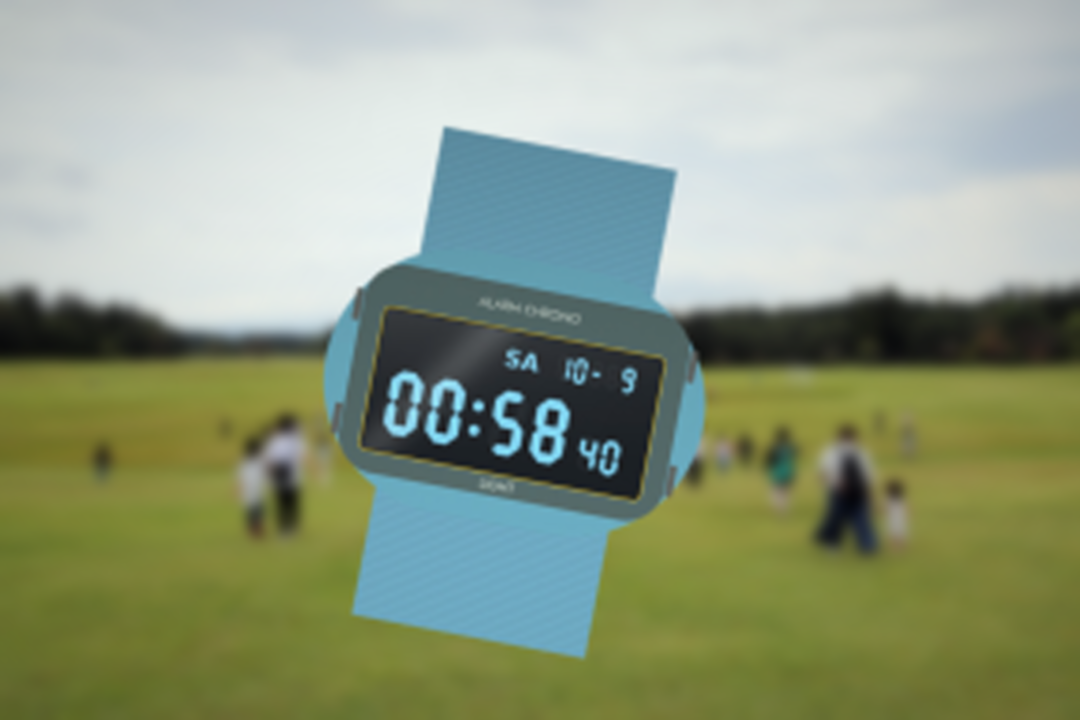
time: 0:58:40
